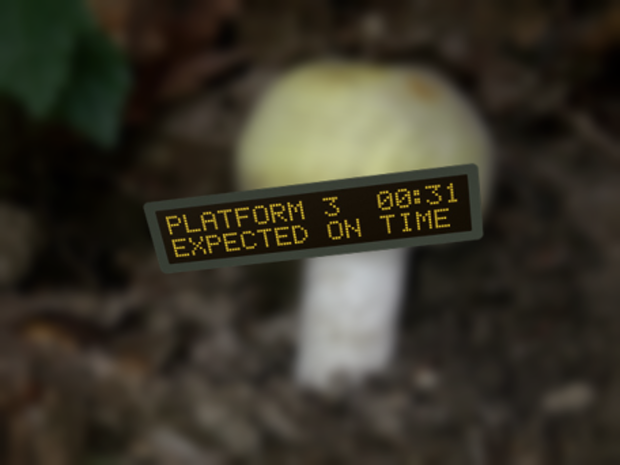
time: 0:31
